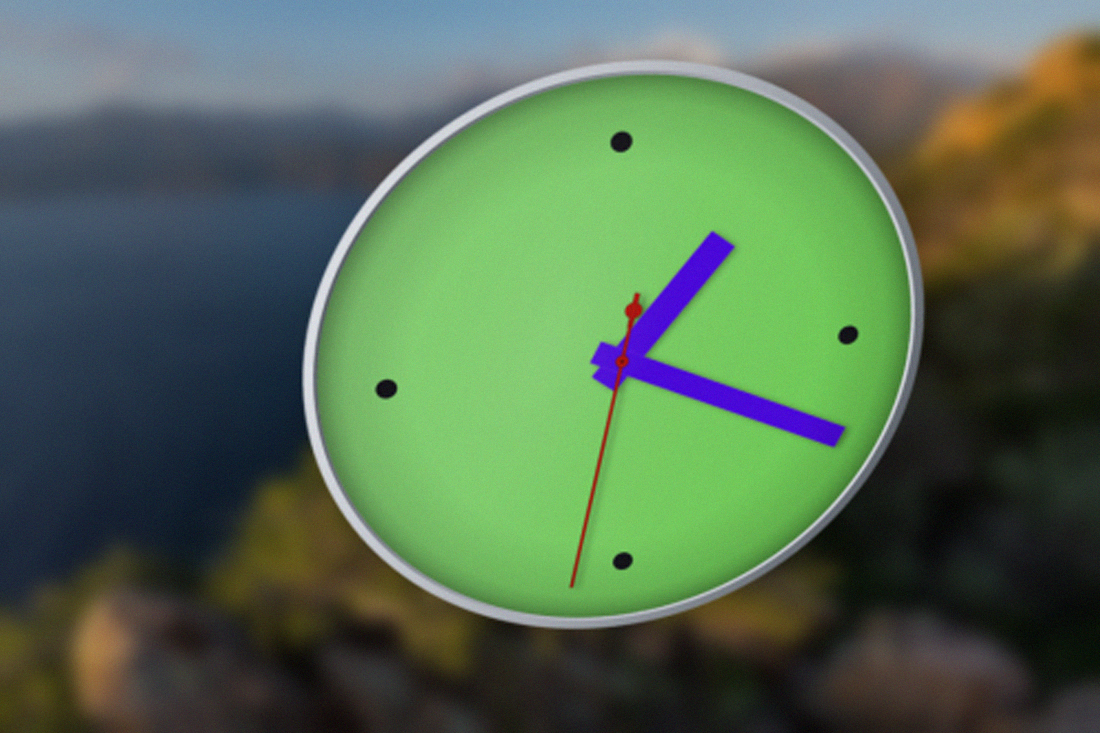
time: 1:19:32
